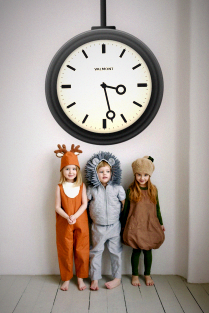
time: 3:28
